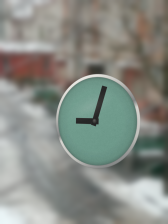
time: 9:03
